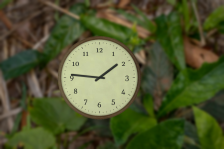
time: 1:46
